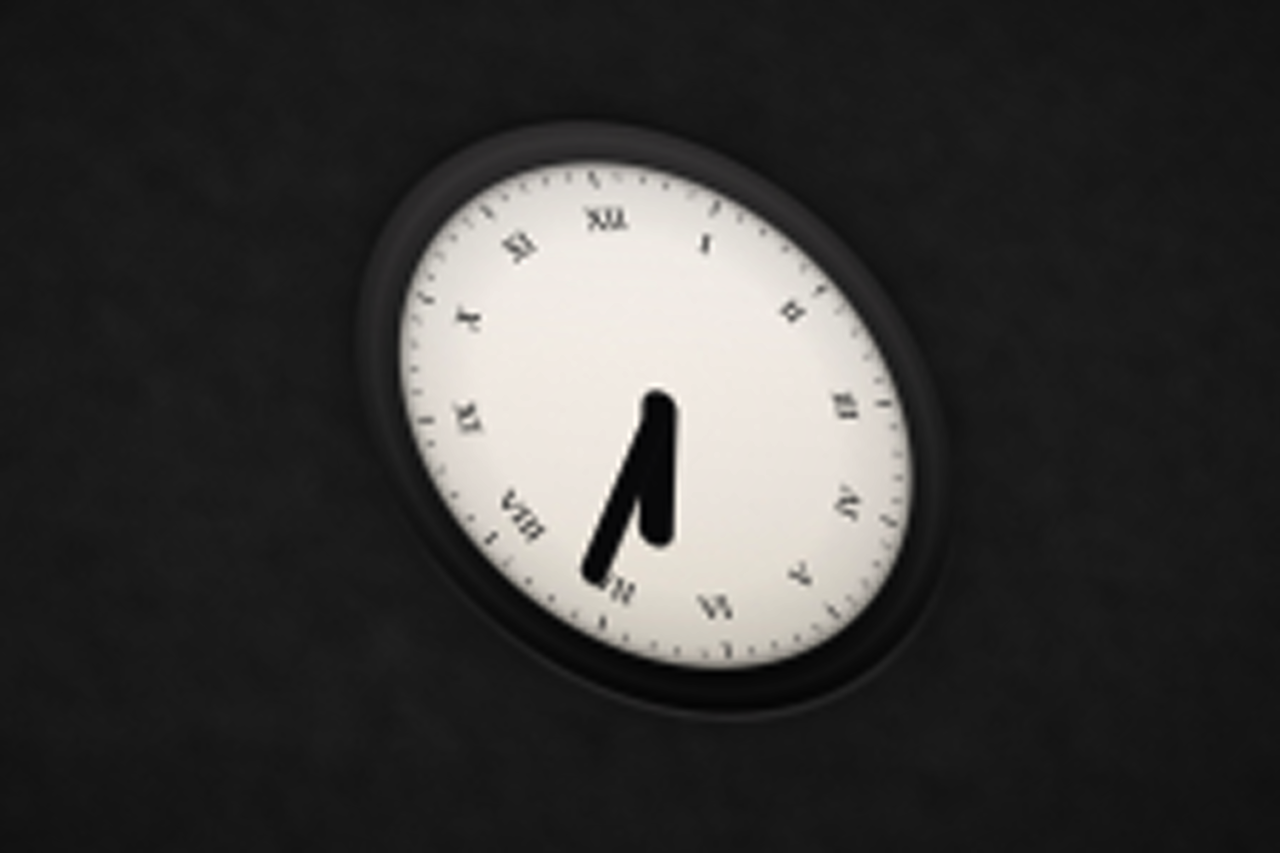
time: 6:36
